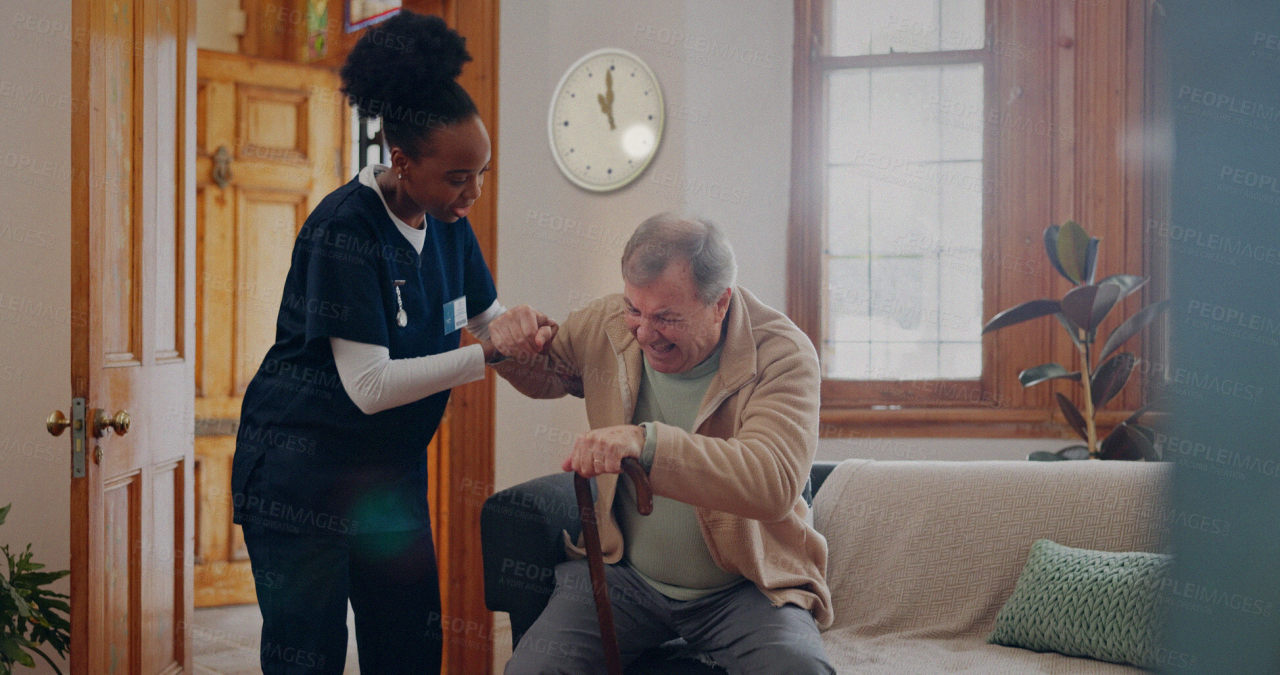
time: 10:59
